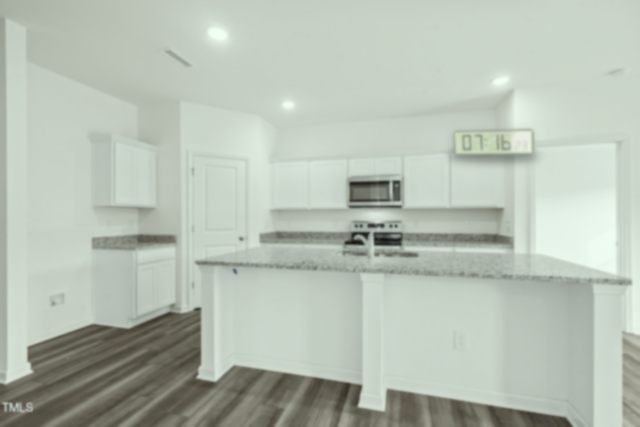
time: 7:16
